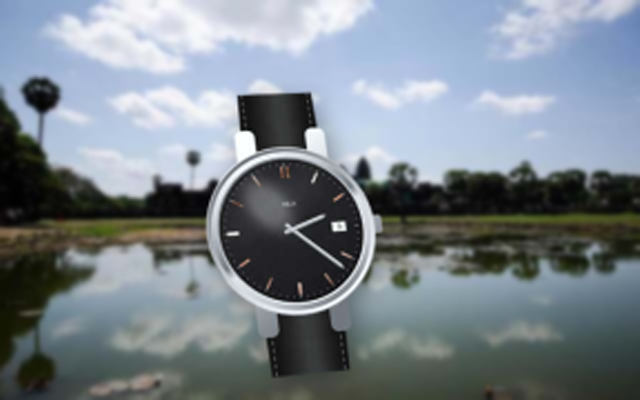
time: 2:22
